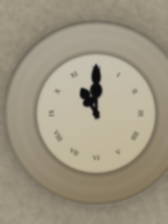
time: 11:00
